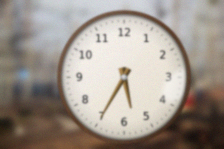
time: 5:35
